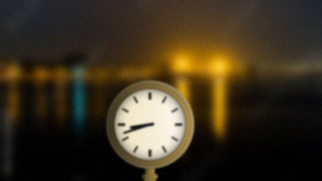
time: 8:42
